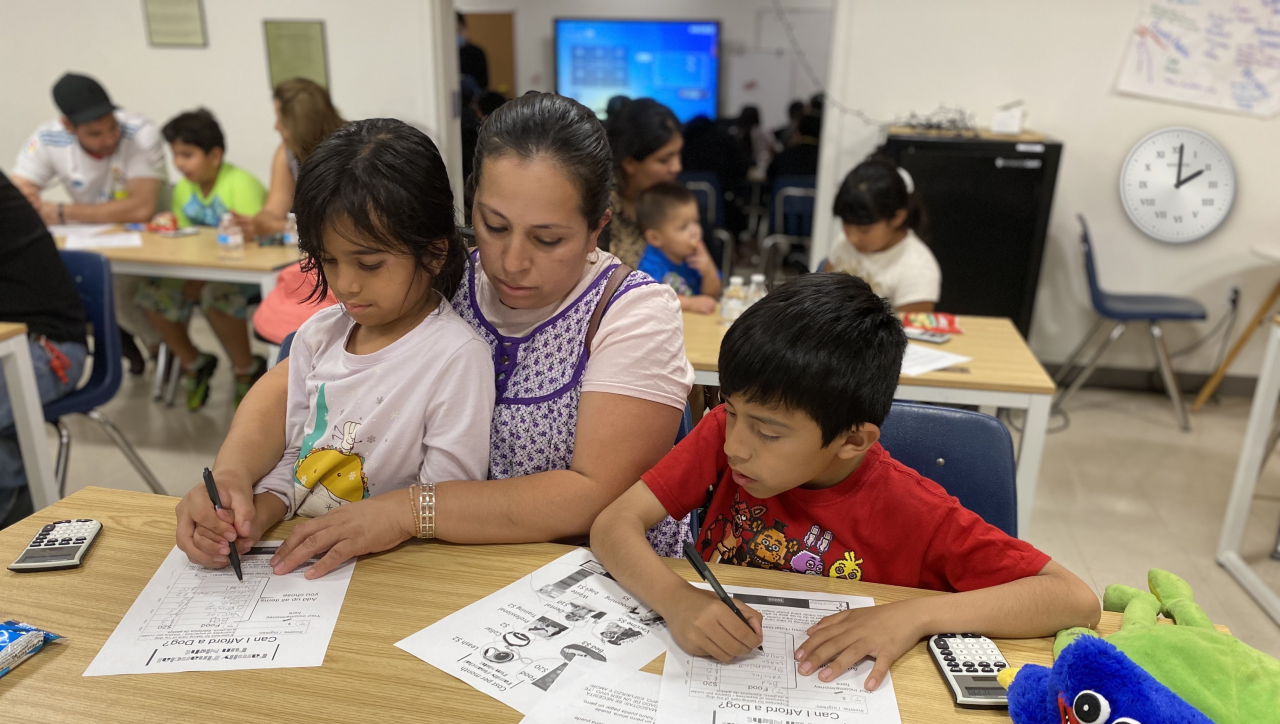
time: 2:01
